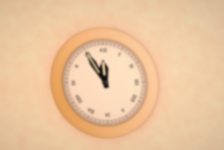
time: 11:55
